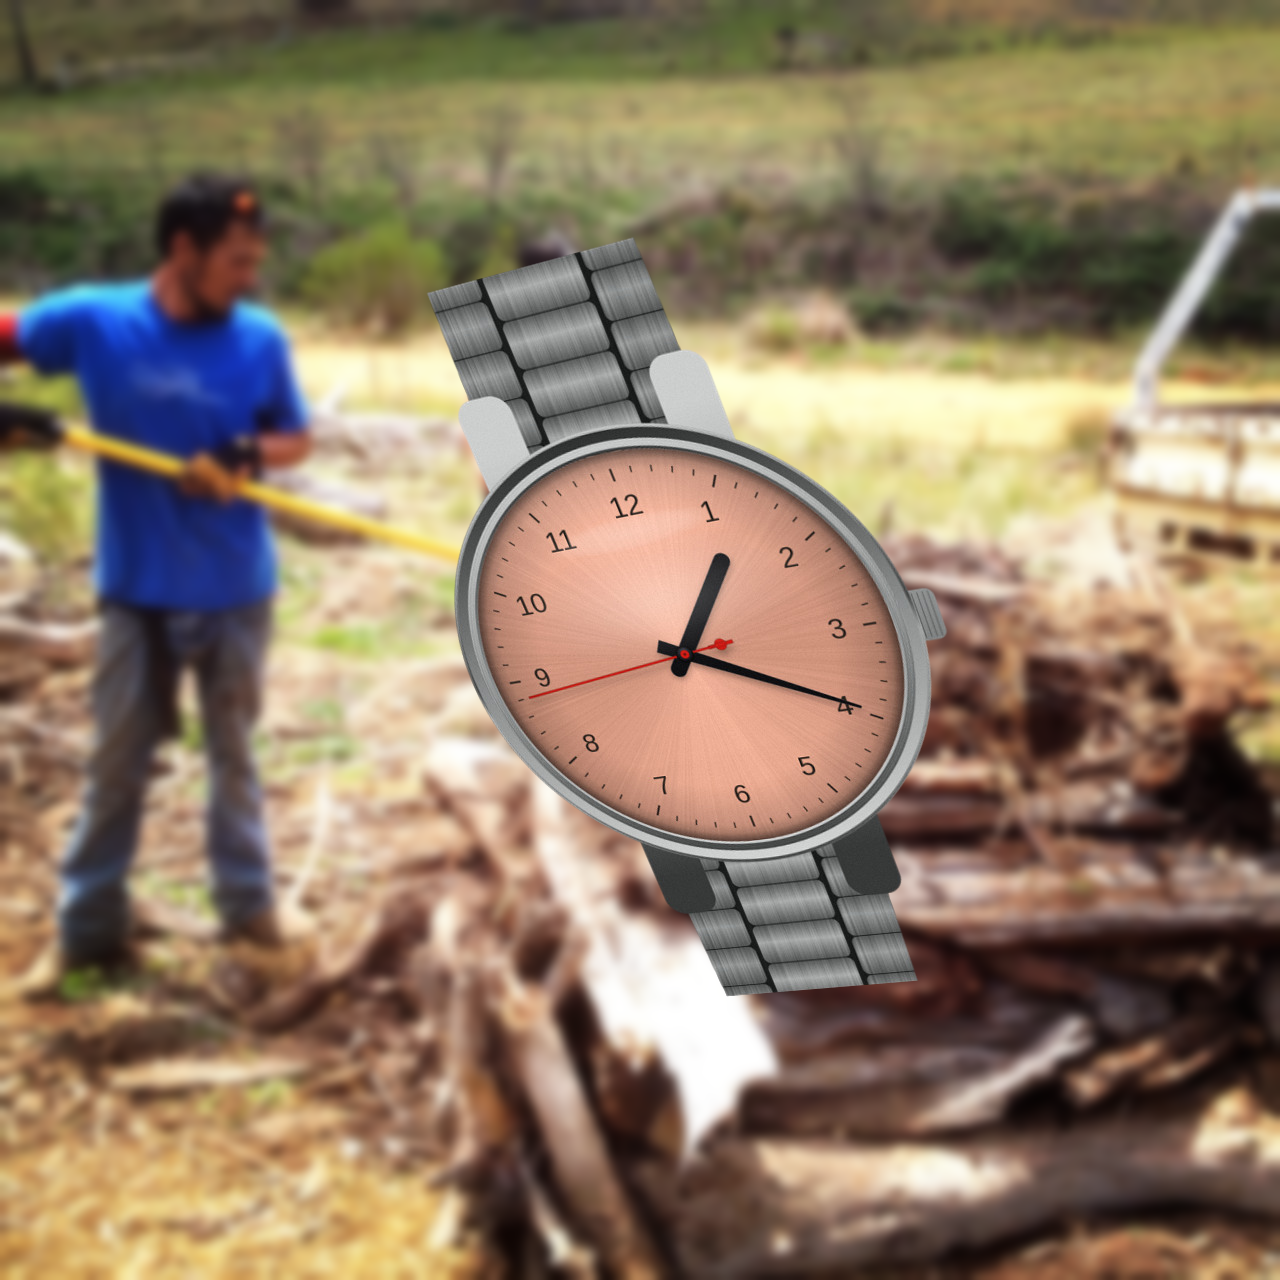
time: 1:19:44
